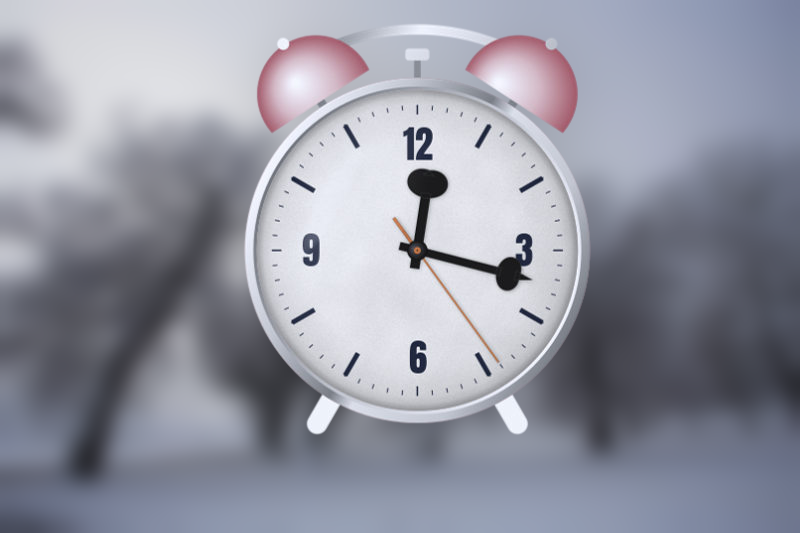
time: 12:17:24
